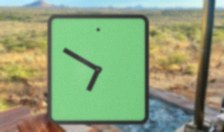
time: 6:50
